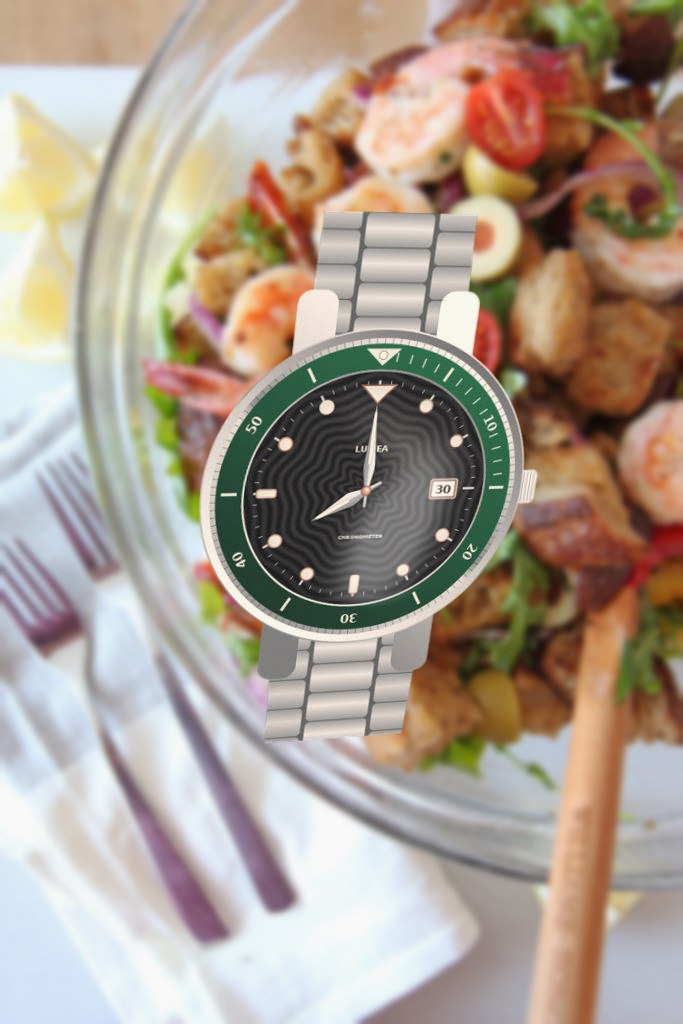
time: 8:00
